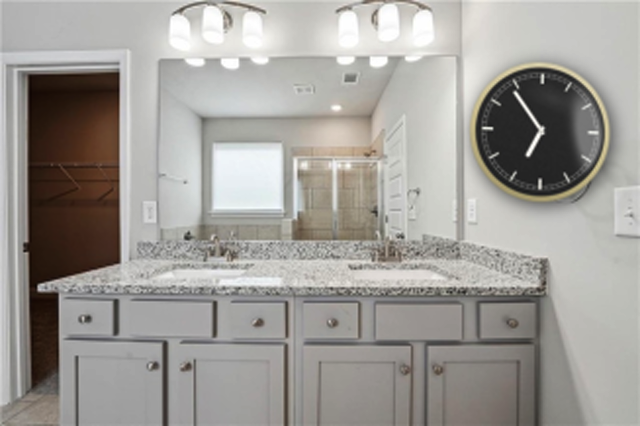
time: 6:54
